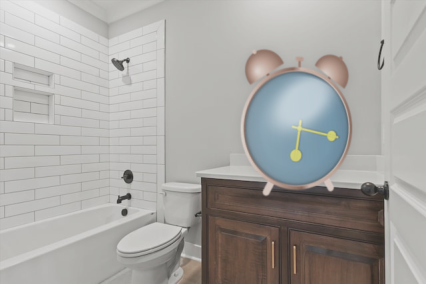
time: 6:17
